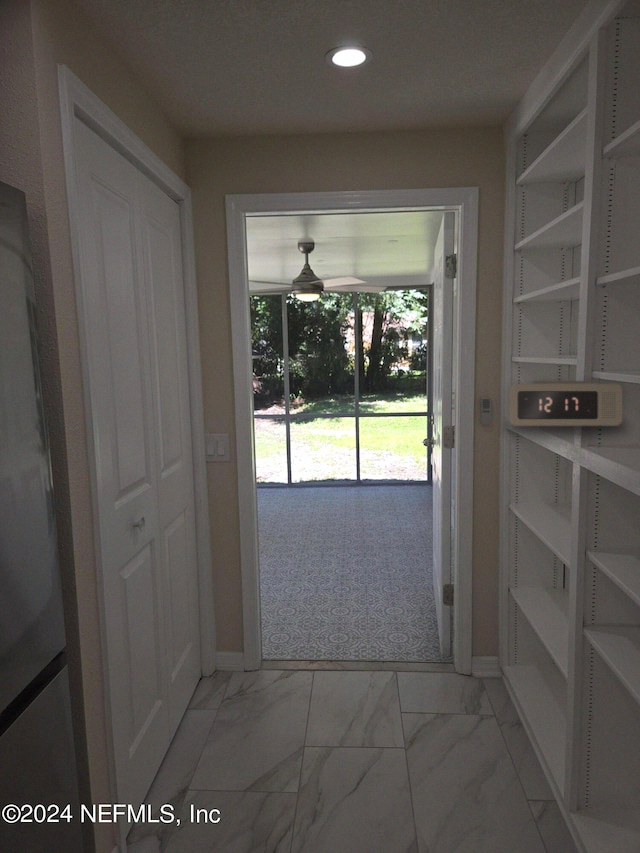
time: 12:17
